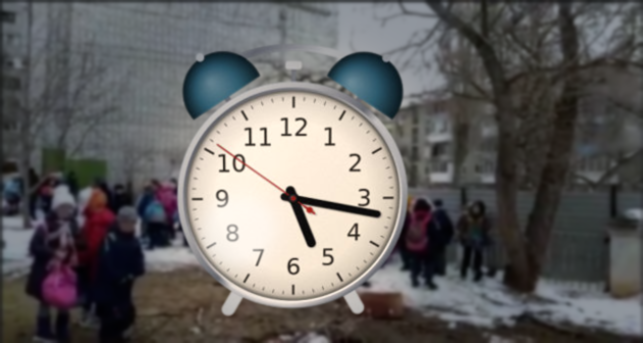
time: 5:16:51
